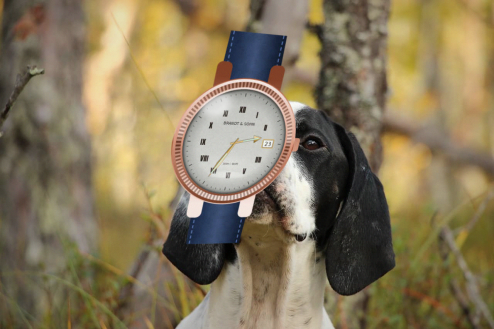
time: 2:35
